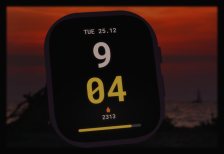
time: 9:04
